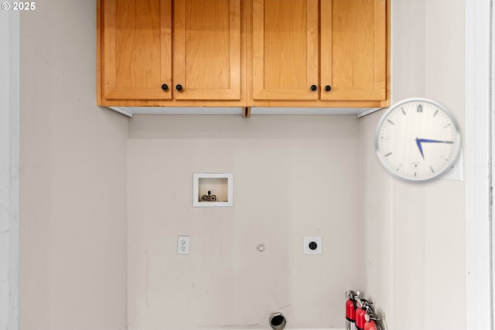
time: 5:15
